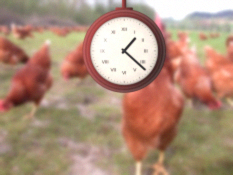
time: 1:22
